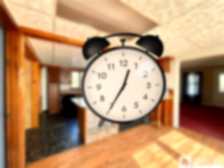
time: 12:35
